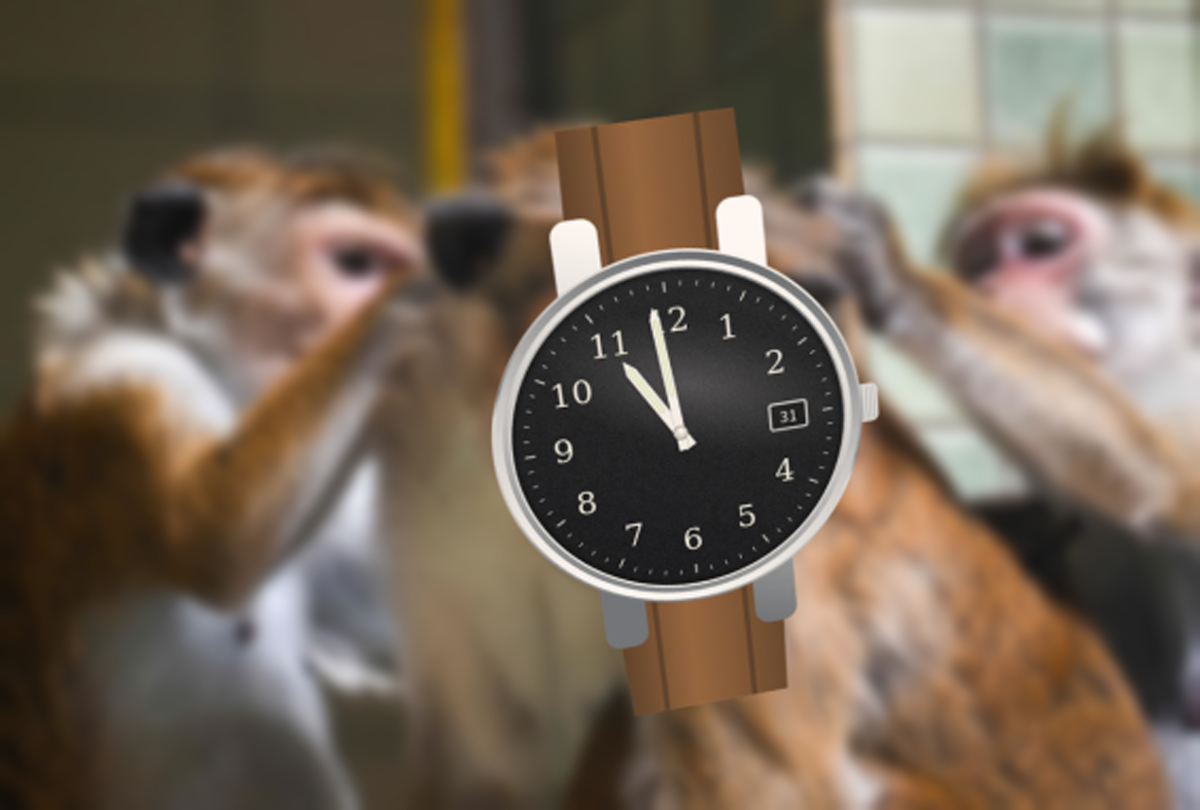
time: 10:59
